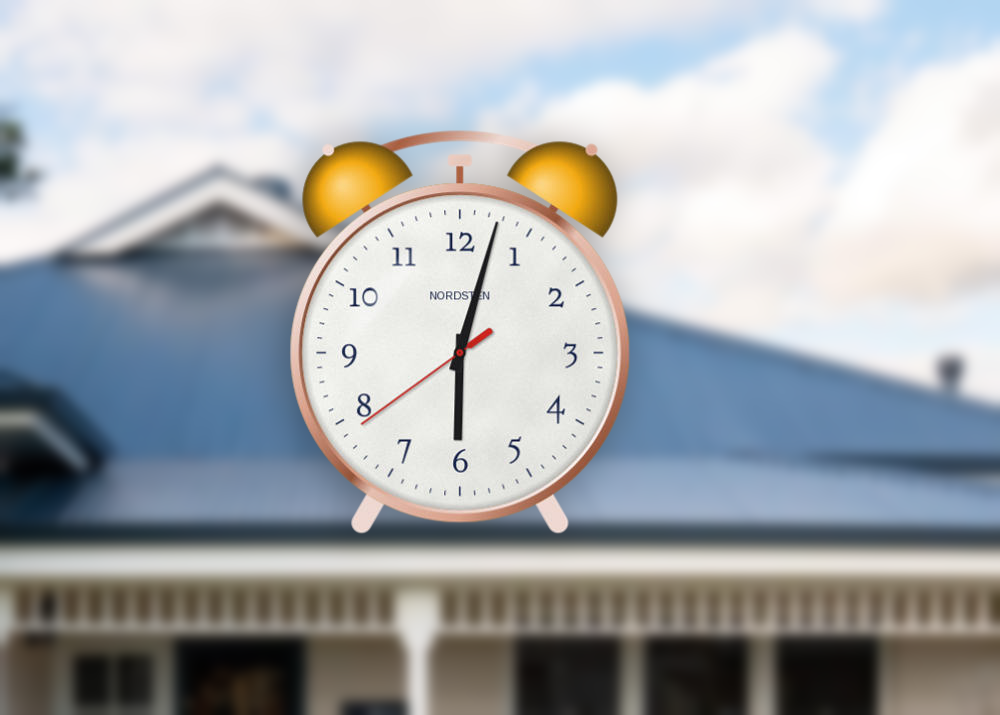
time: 6:02:39
